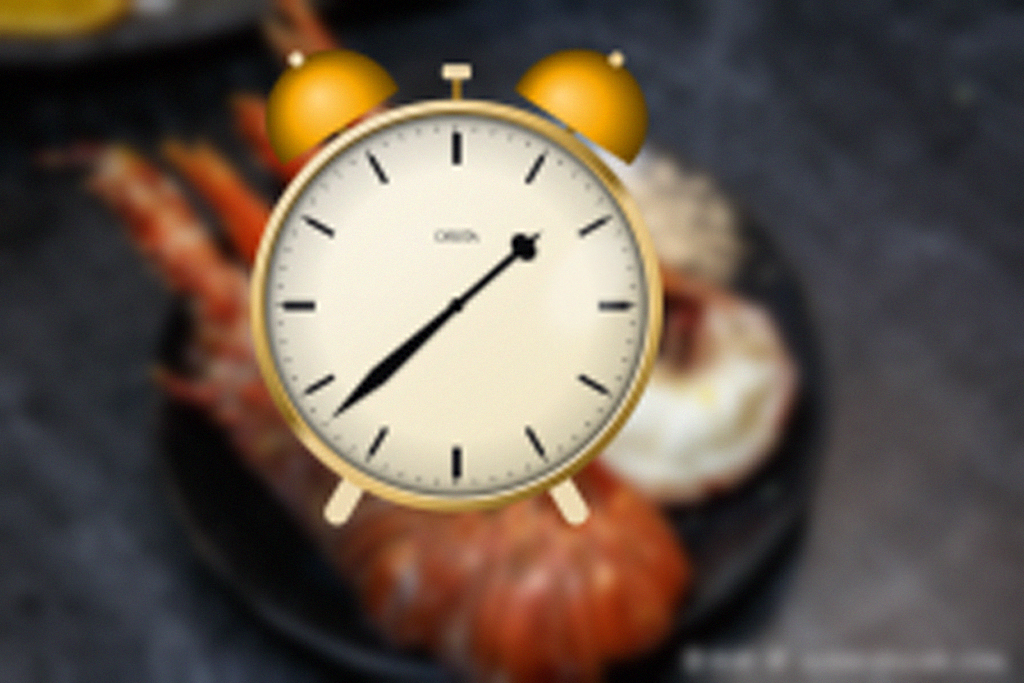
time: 1:38
